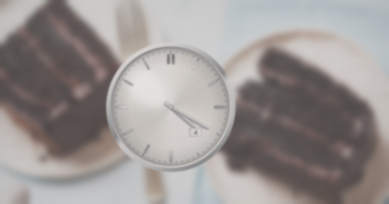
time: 4:20
